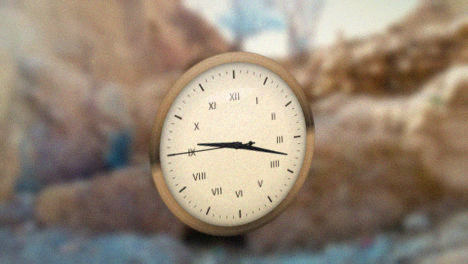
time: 9:17:45
